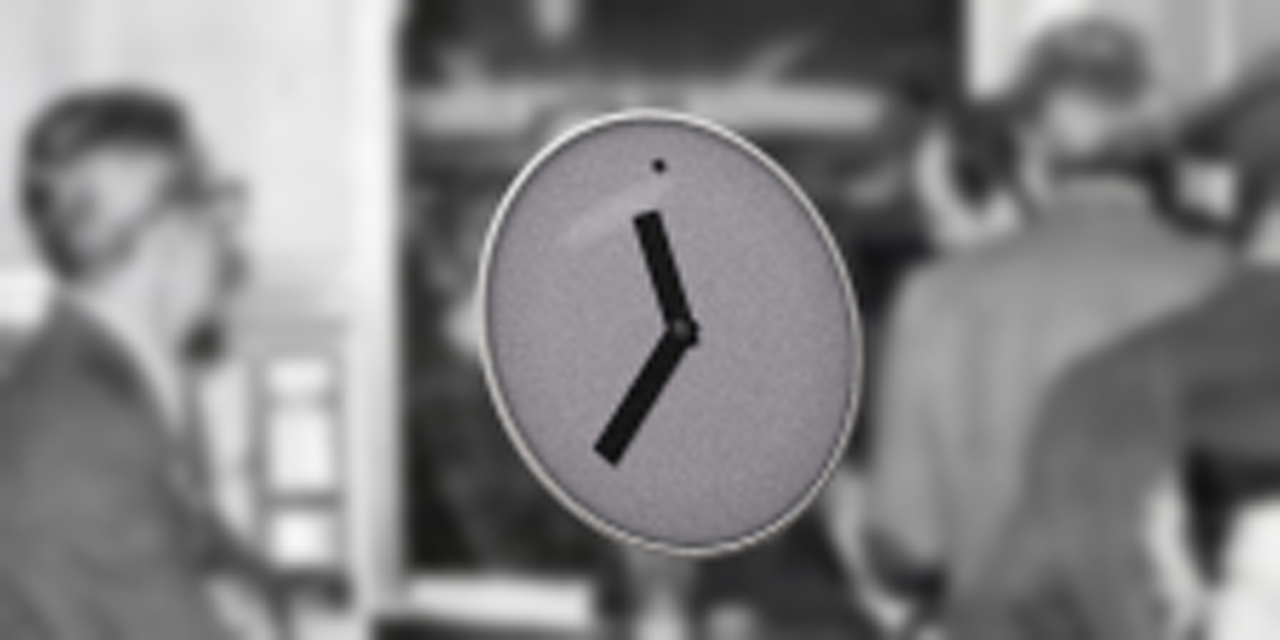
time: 11:37
